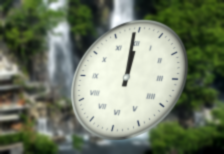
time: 11:59
